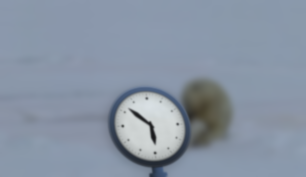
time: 5:52
